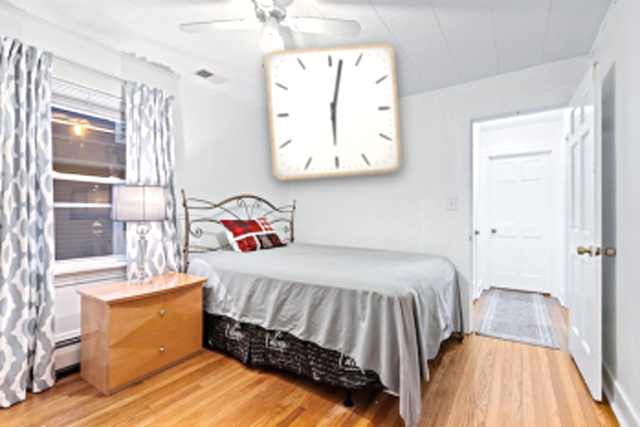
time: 6:02
